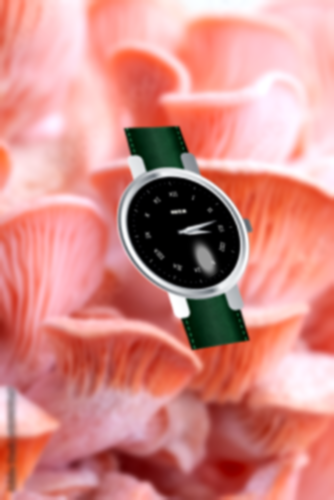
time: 3:13
